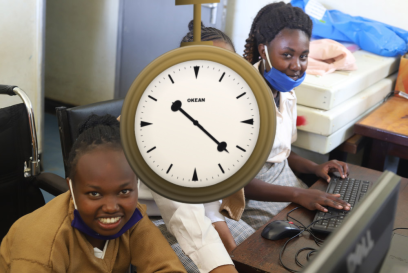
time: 10:22
